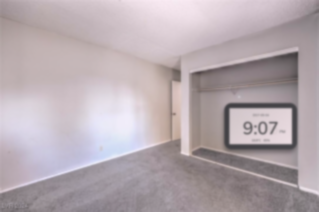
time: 9:07
